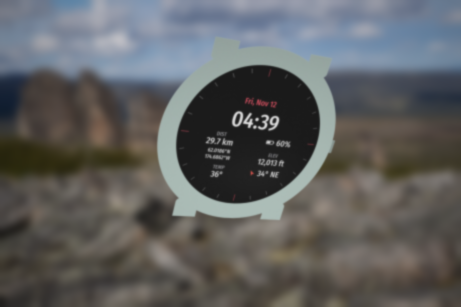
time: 4:39
